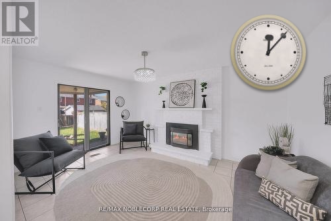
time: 12:07
